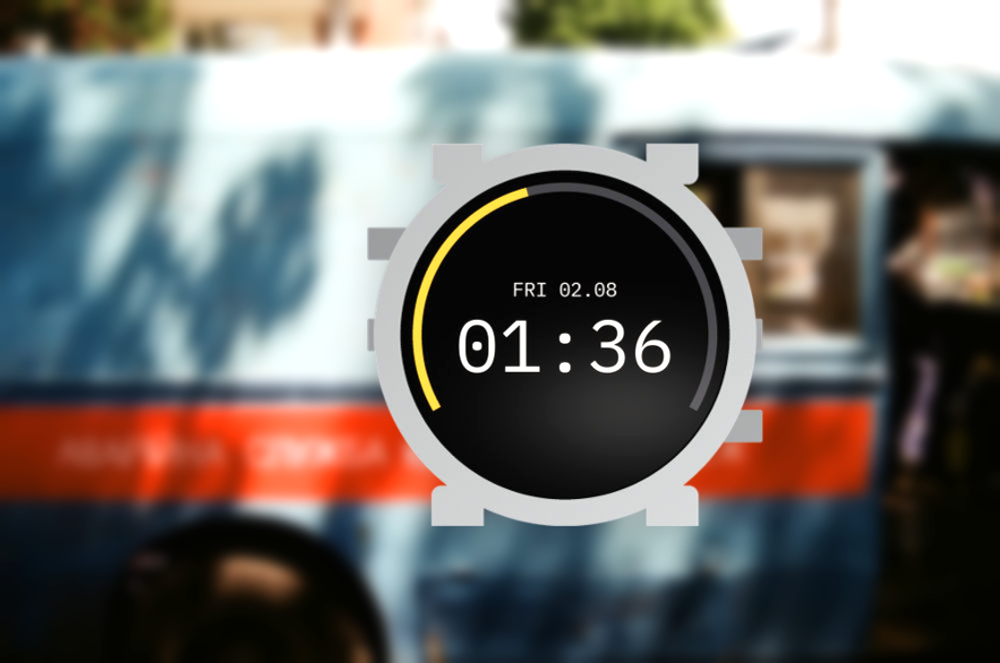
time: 1:36
